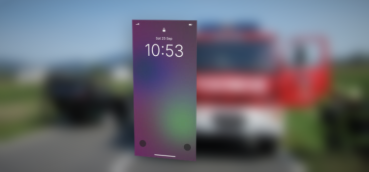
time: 10:53
